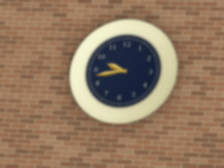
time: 9:43
